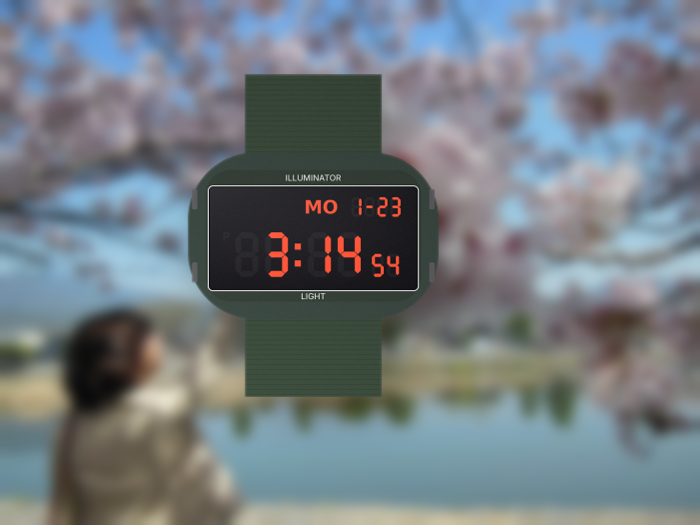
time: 3:14:54
